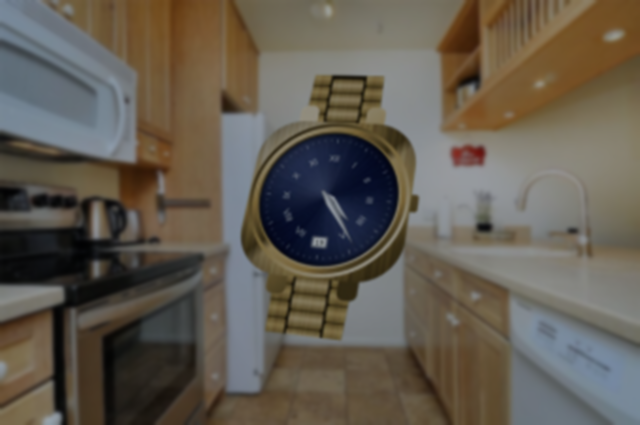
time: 4:24
